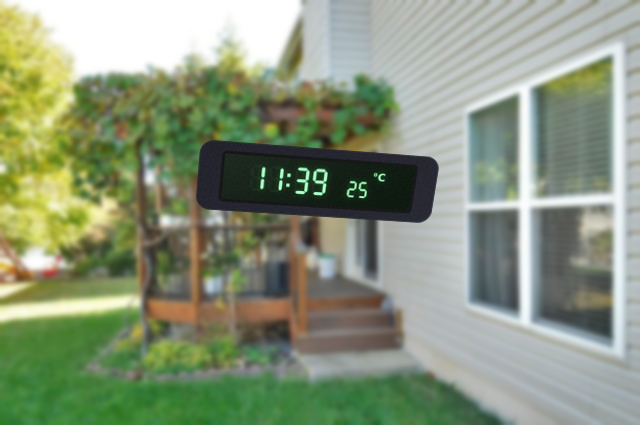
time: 11:39
